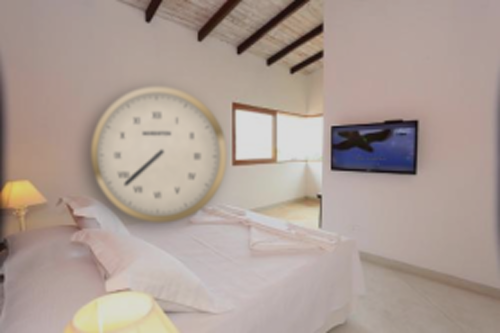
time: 7:38
